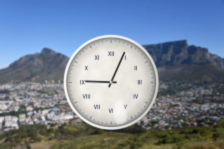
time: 9:04
